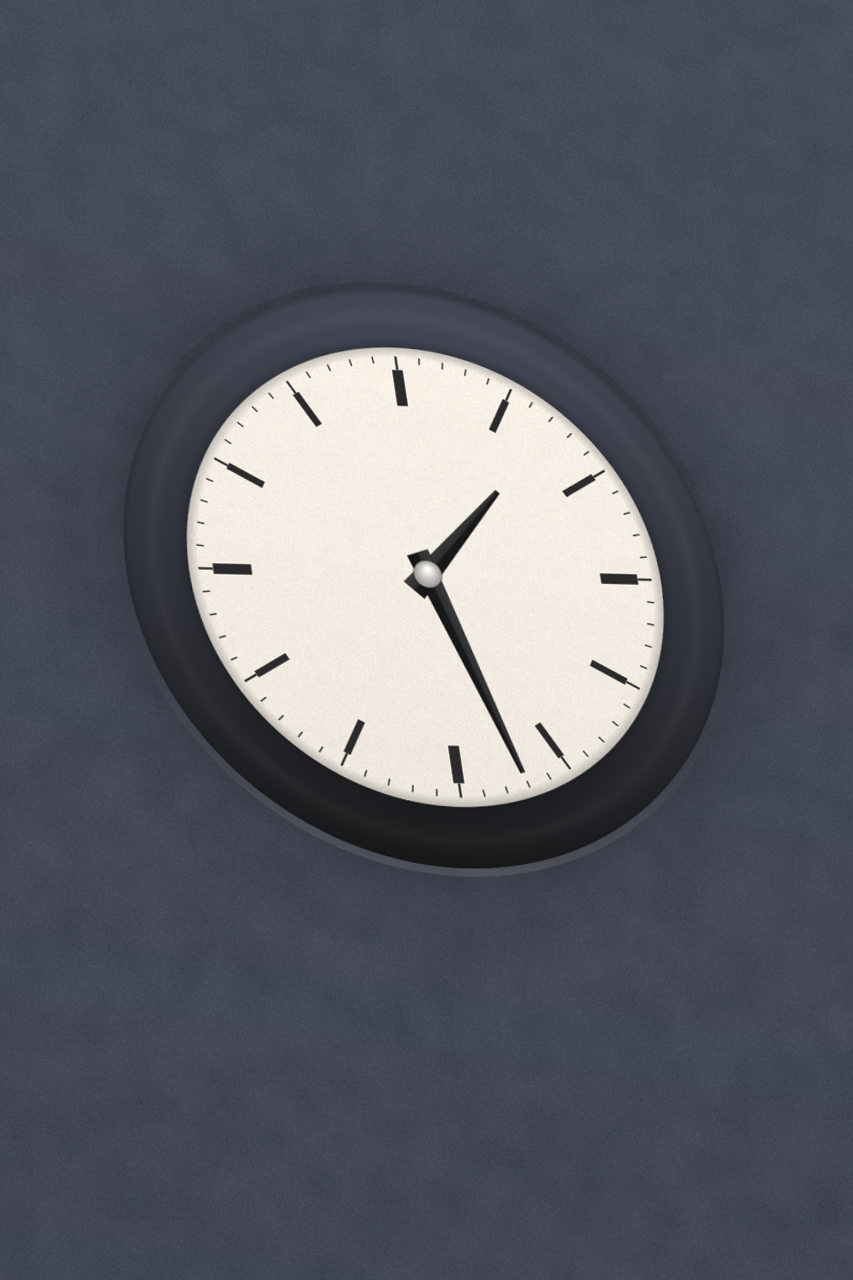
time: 1:27
